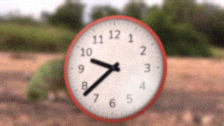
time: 9:38
